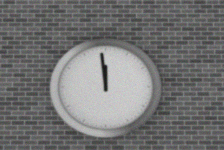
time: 11:59
